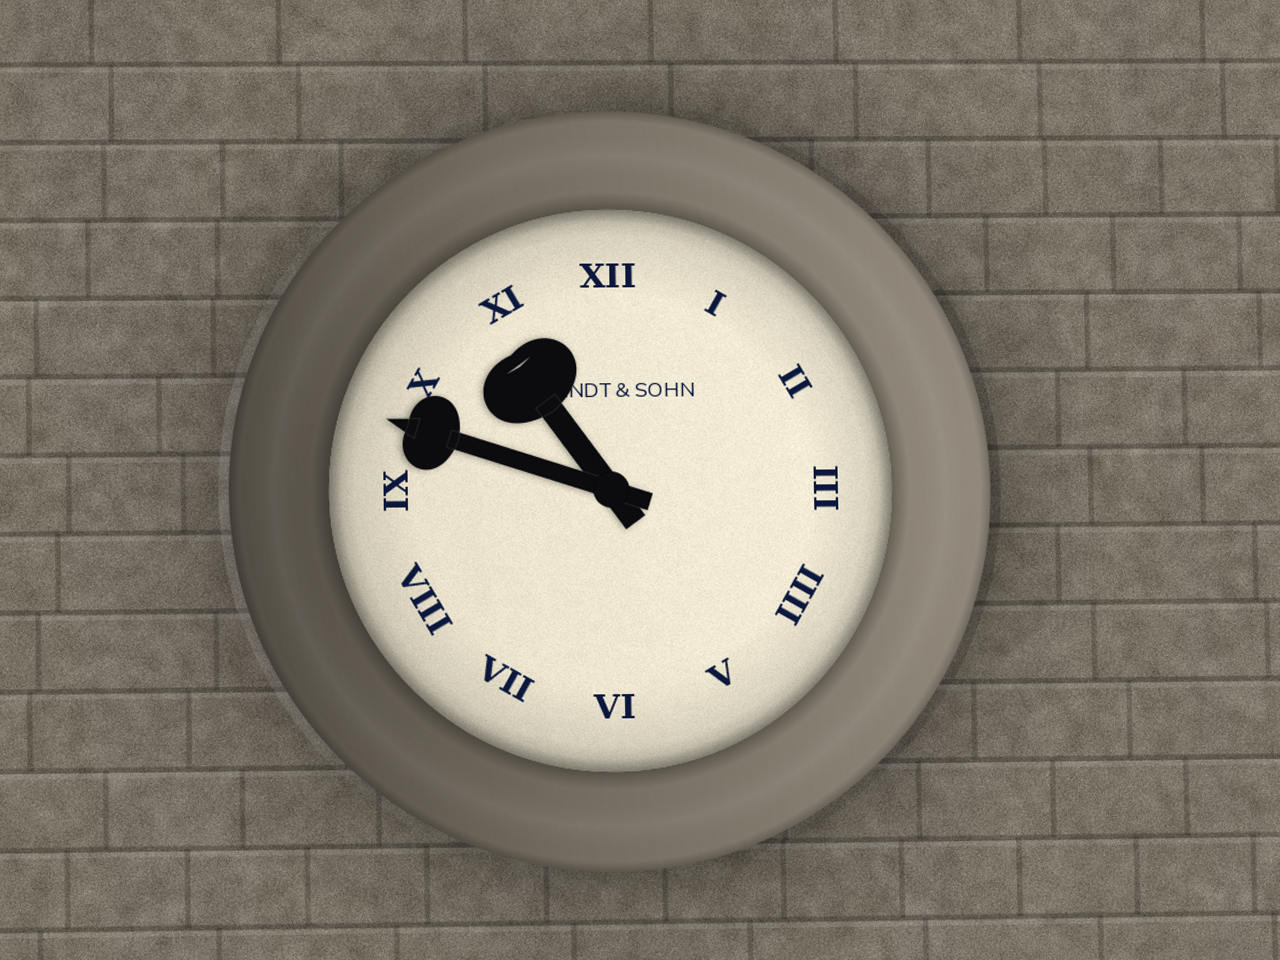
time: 10:48
